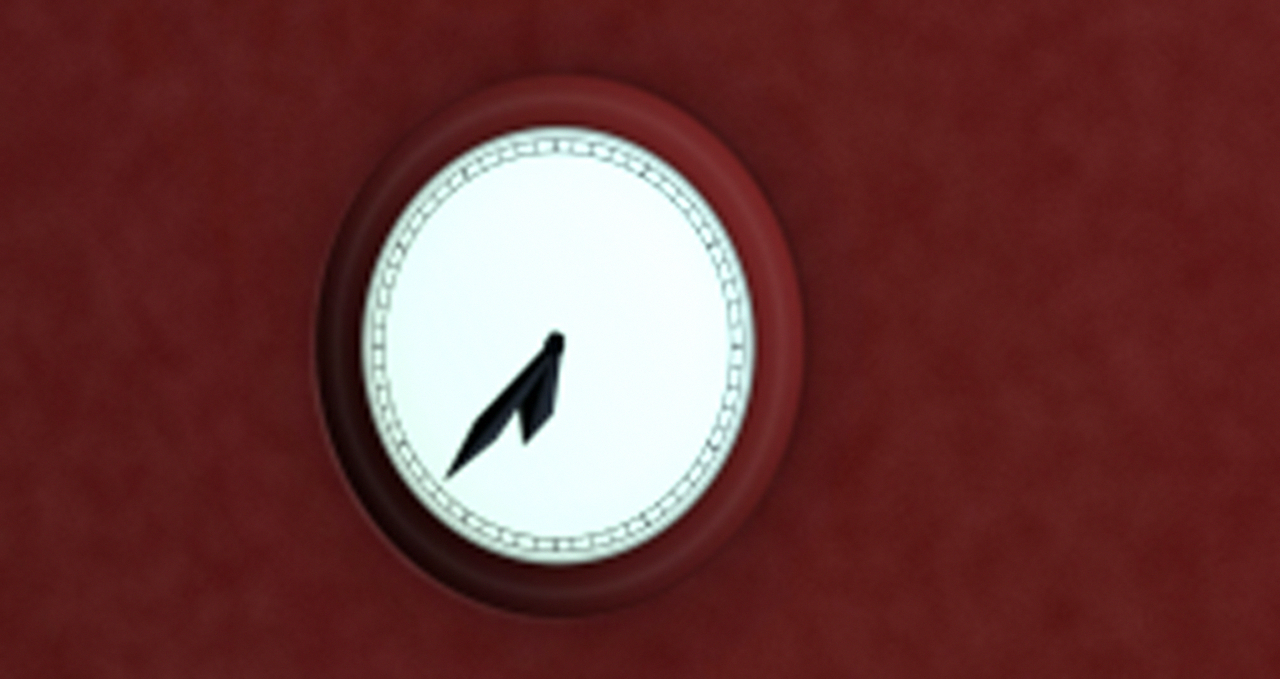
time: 6:37
